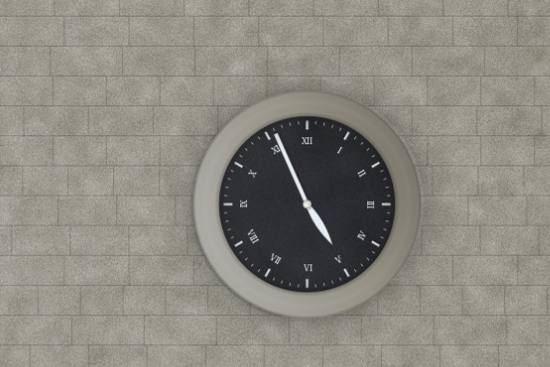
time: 4:56
